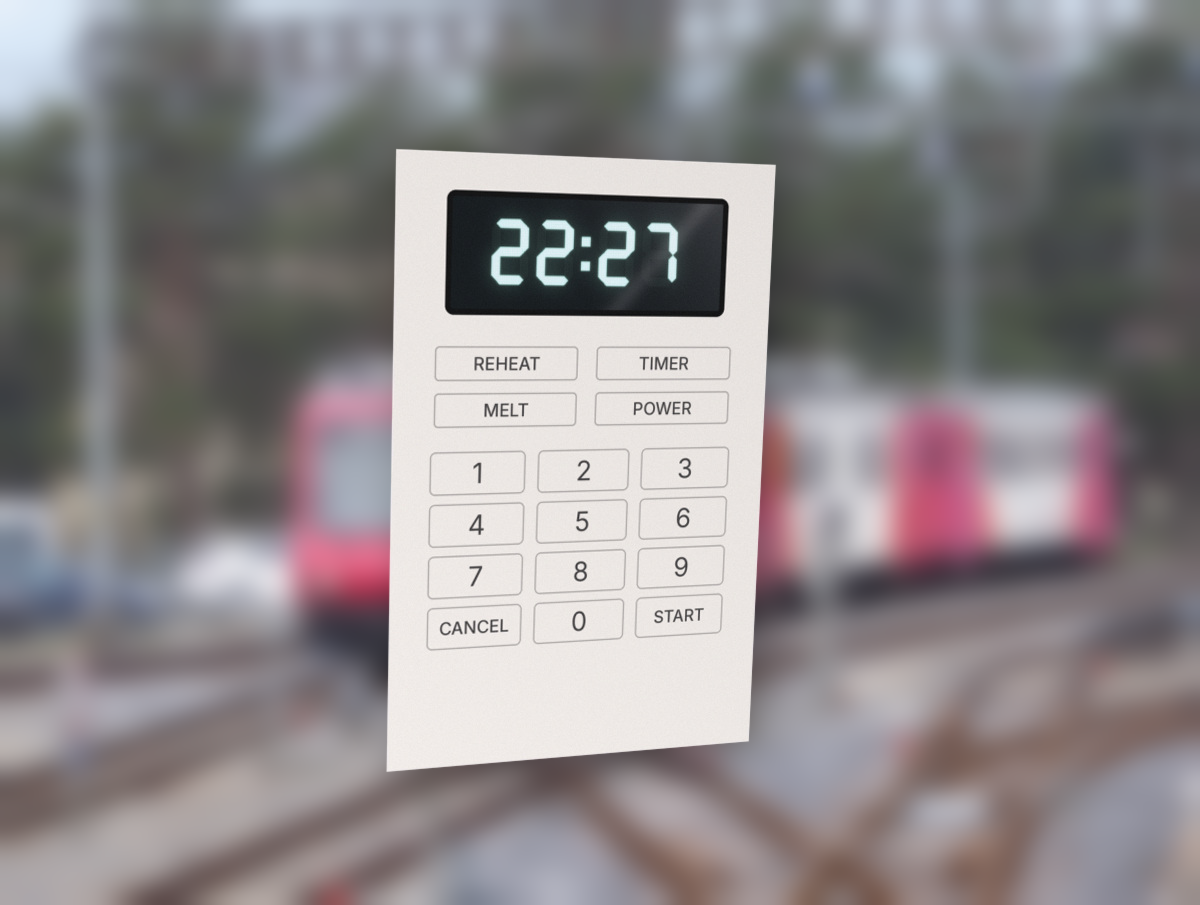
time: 22:27
